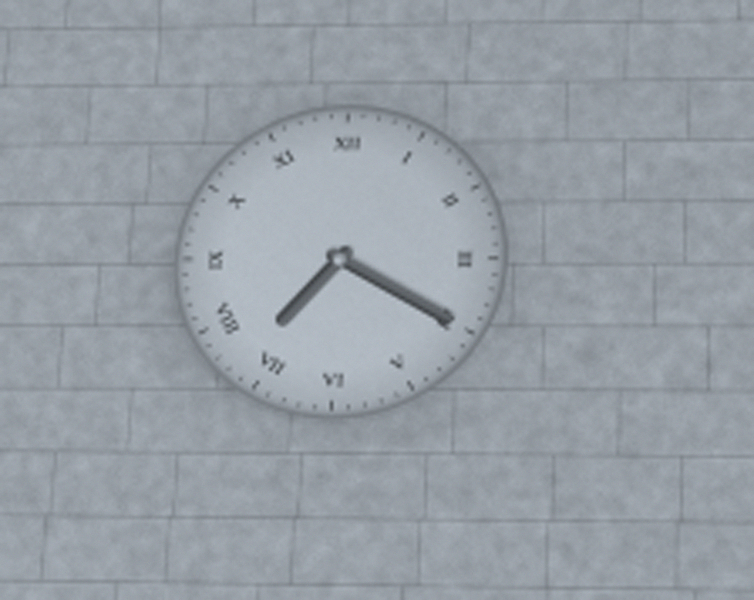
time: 7:20
